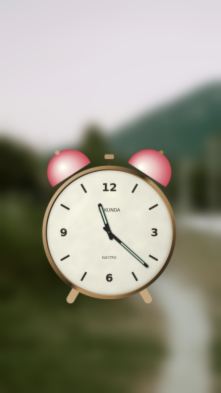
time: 11:22
